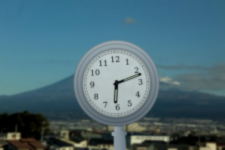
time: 6:12
